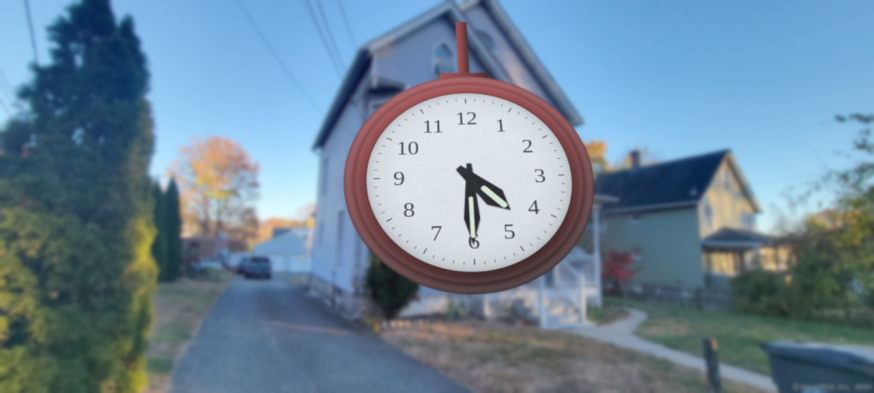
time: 4:30
